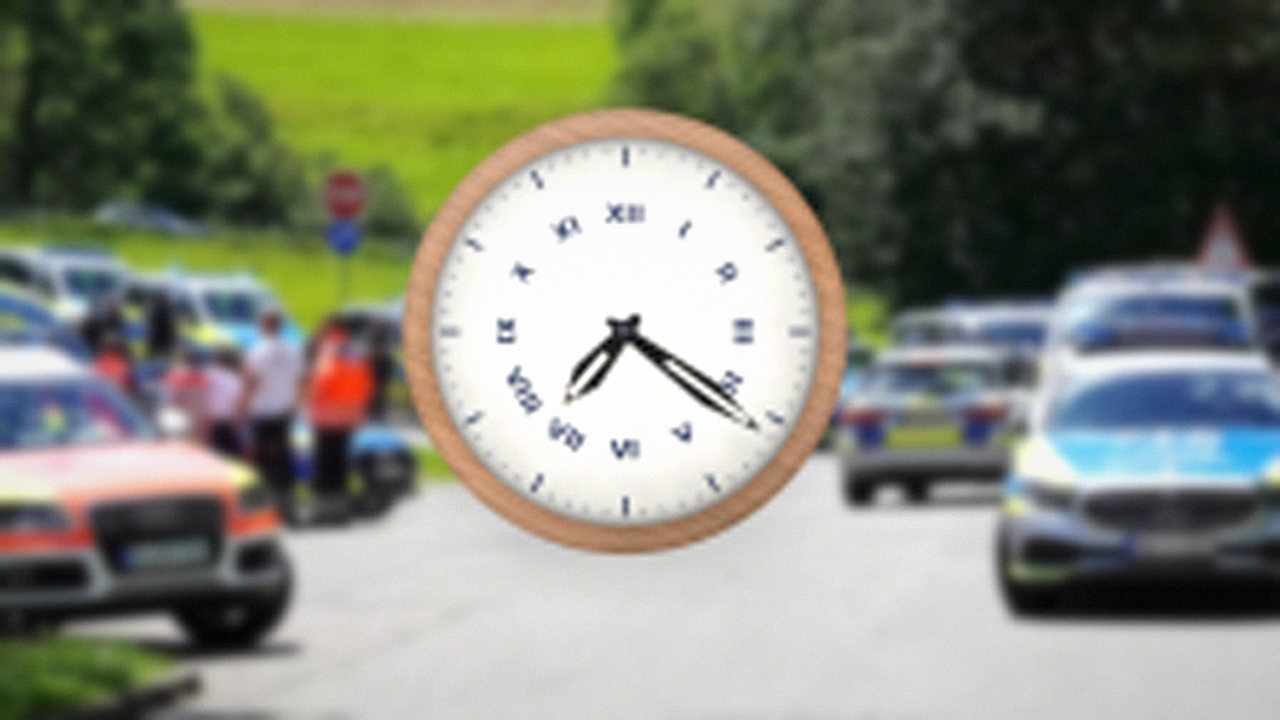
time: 7:21
